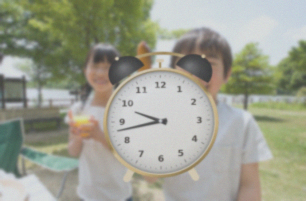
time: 9:43
